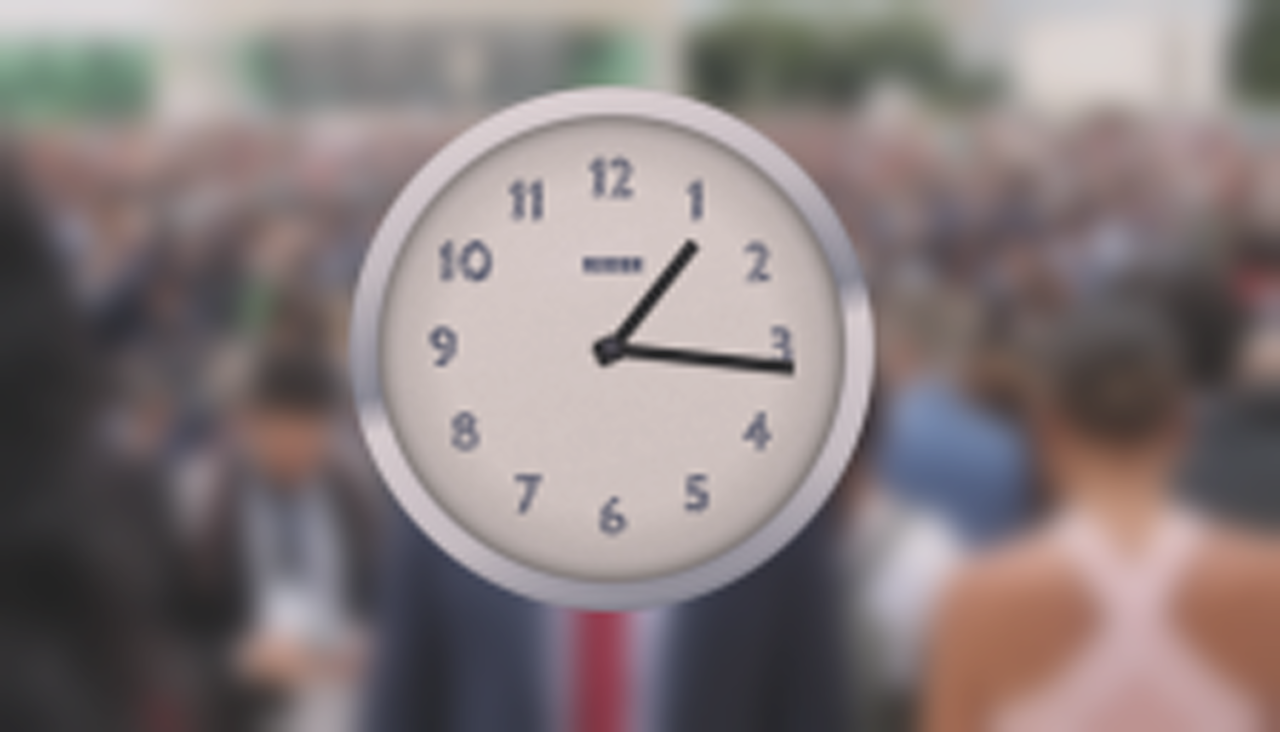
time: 1:16
